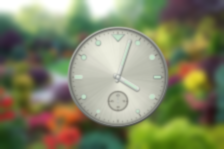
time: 4:03
